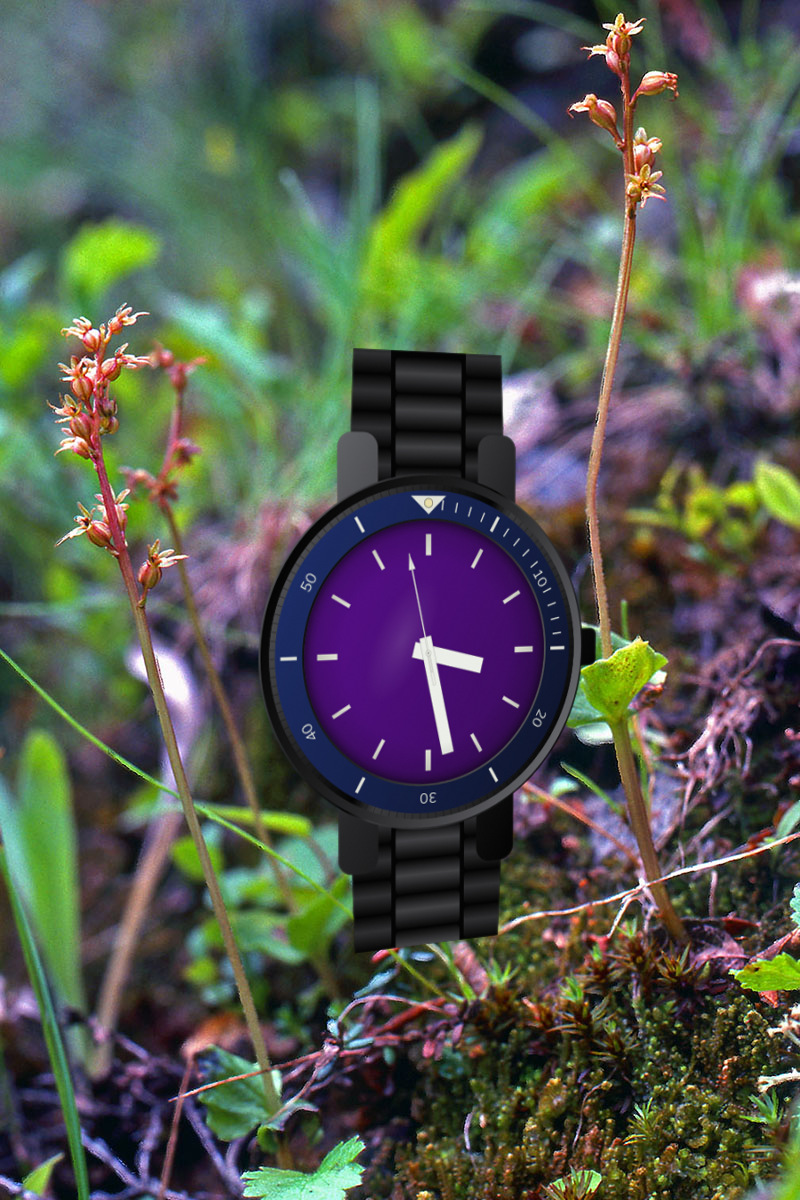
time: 3:27:58
